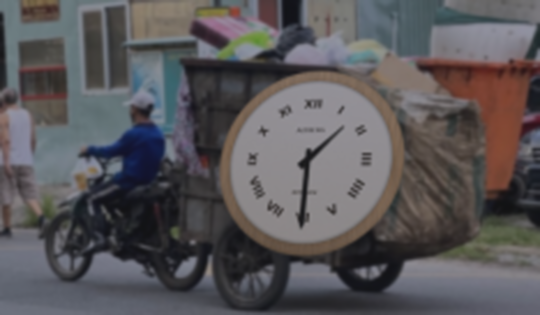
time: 1:30
